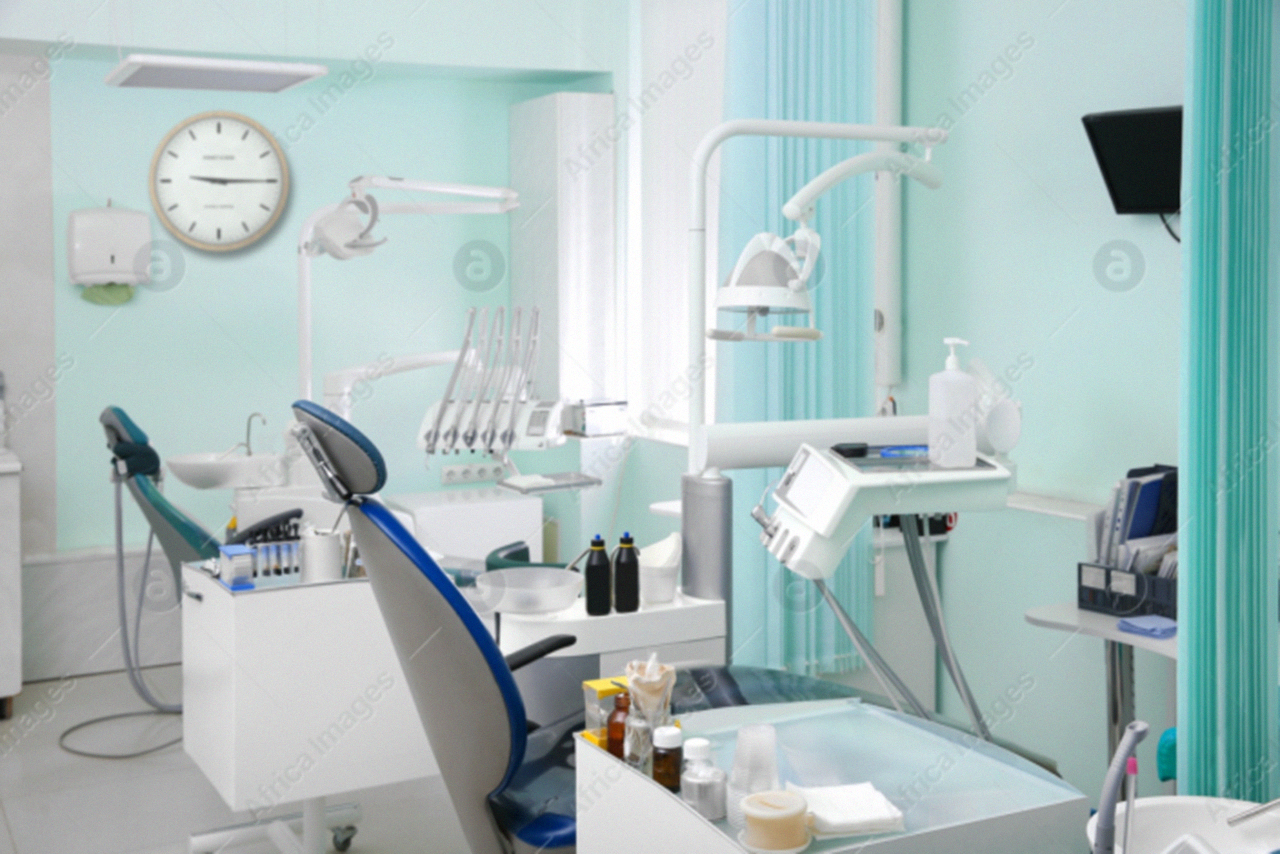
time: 9:15
